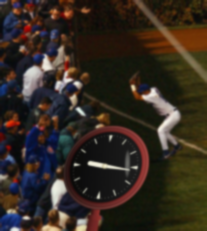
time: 9:16
